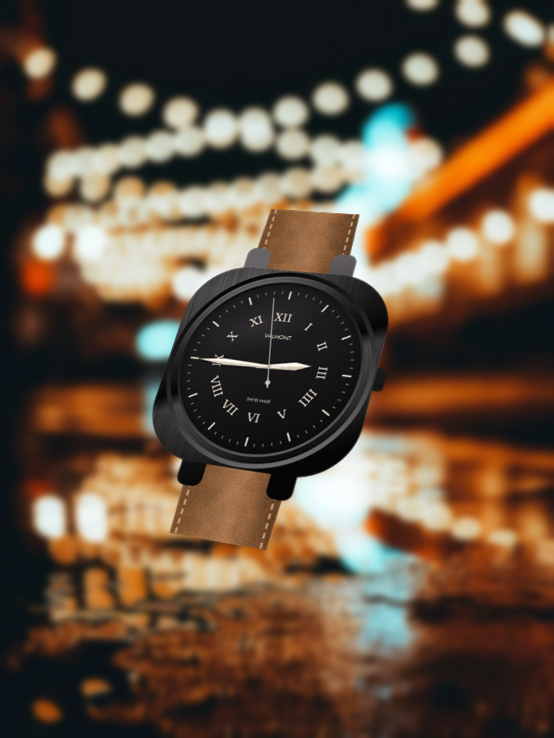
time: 2:44:58
